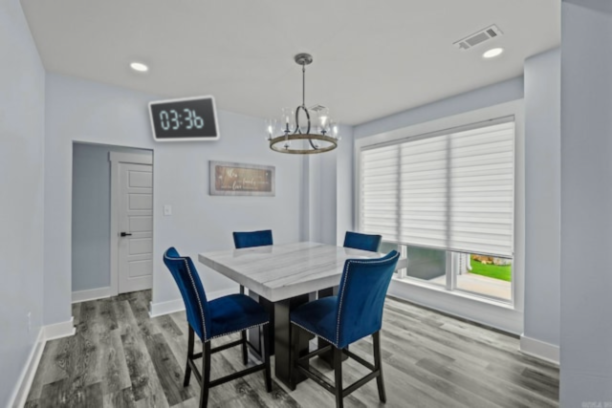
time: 3:36
